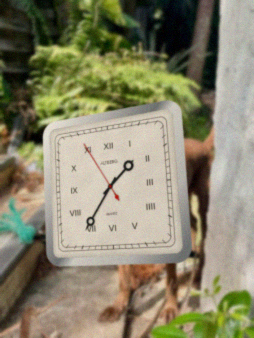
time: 1:35:55
